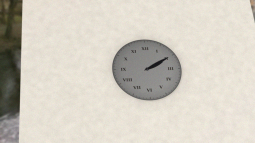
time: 2:10
